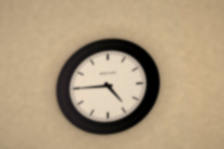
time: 4:45
